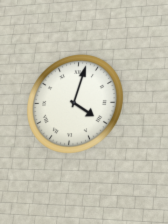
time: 4:02
